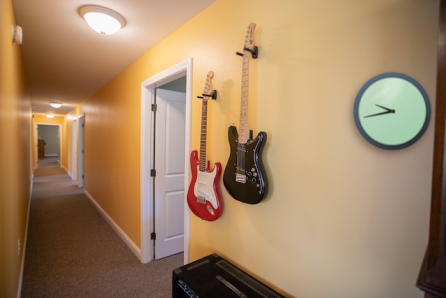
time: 9:43
